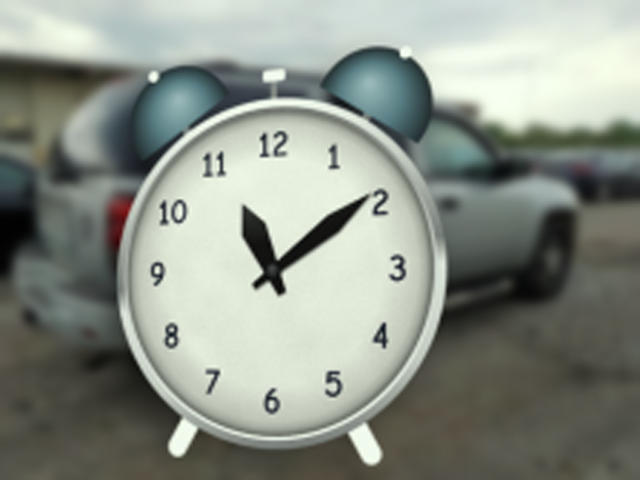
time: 11:09
